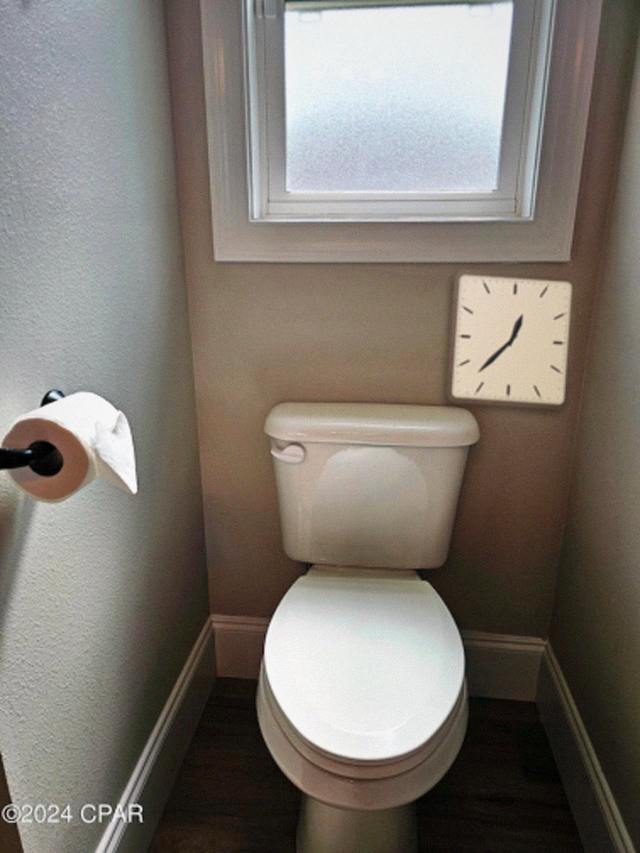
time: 12:37
